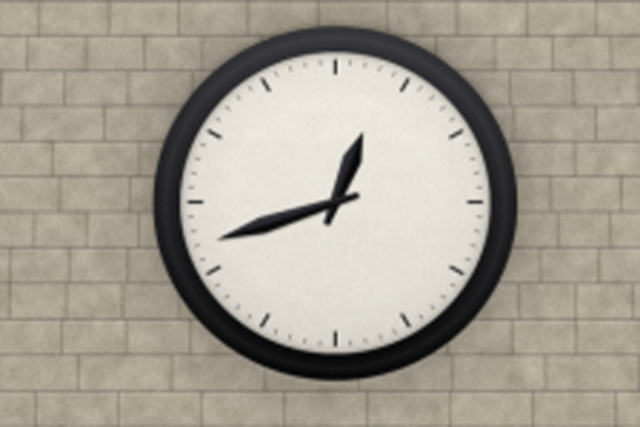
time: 12:42
